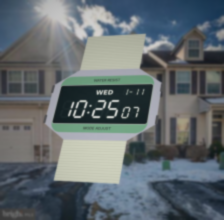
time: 10:25:07
